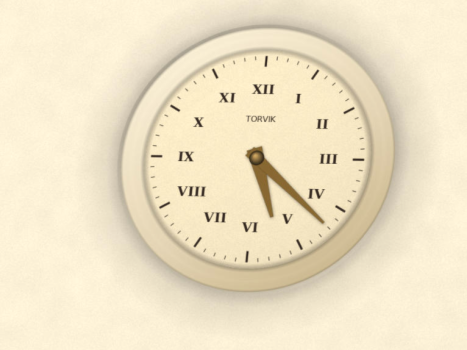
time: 5:22
